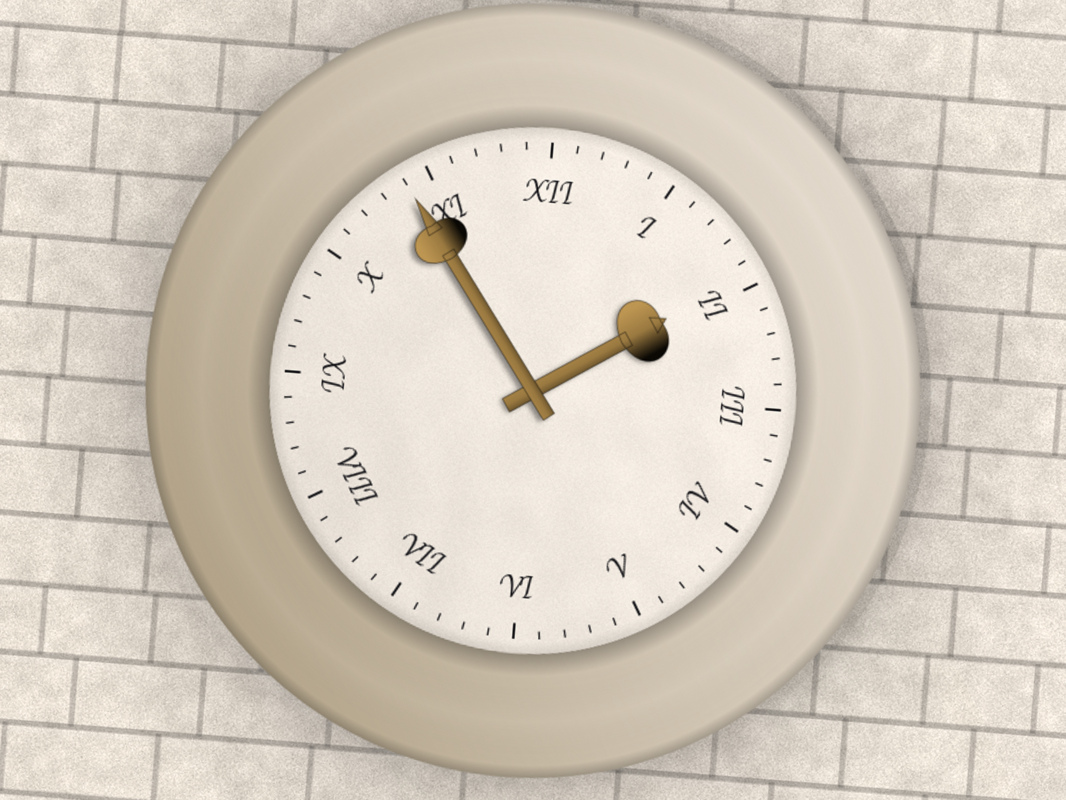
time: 1:54
